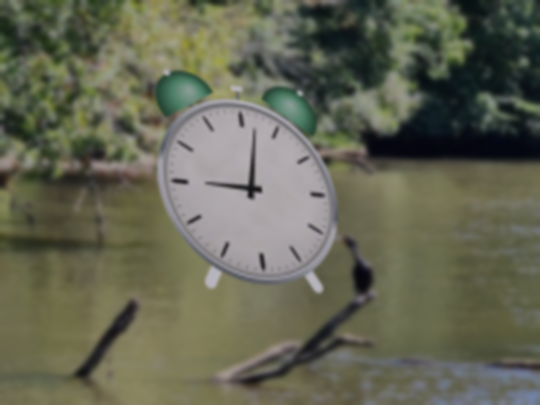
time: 9:02
